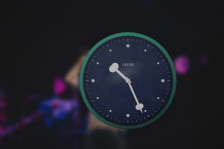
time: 10:26
